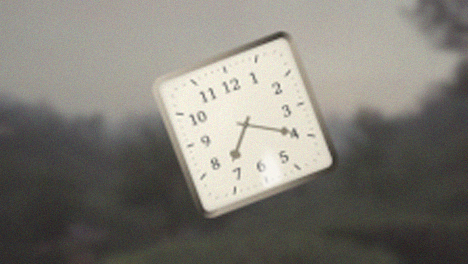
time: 7:20
